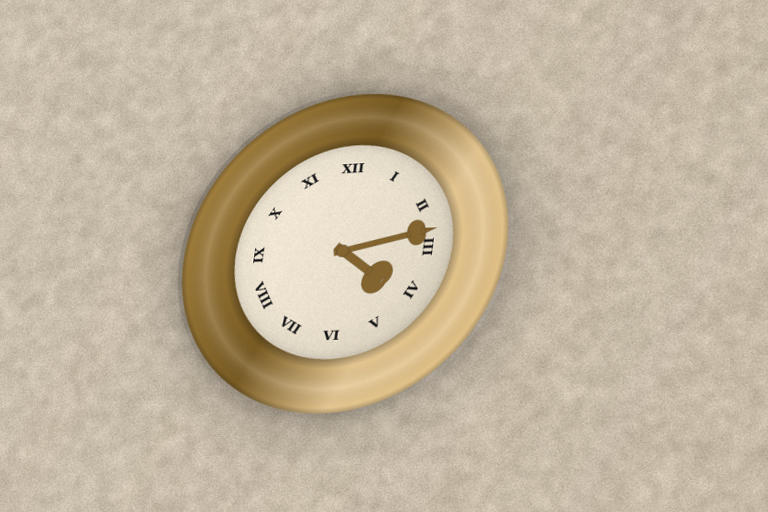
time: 4:13
